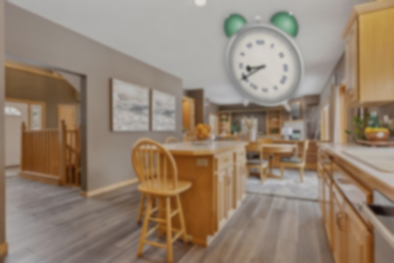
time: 8:40
